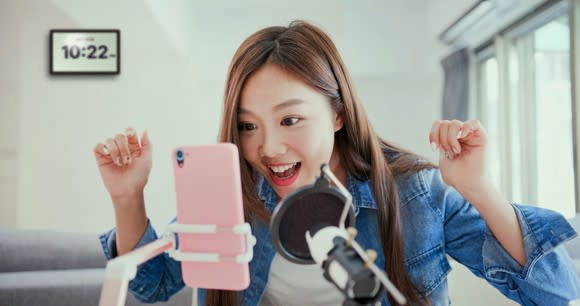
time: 10:22
